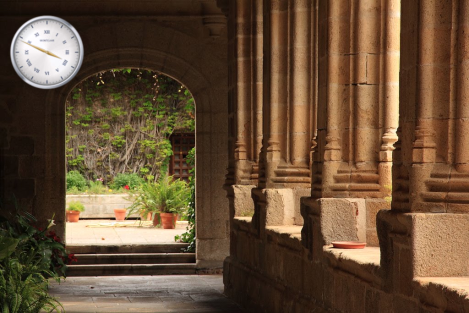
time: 3:49
